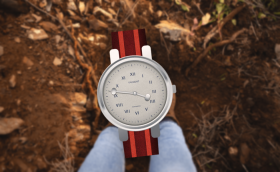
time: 3:47
